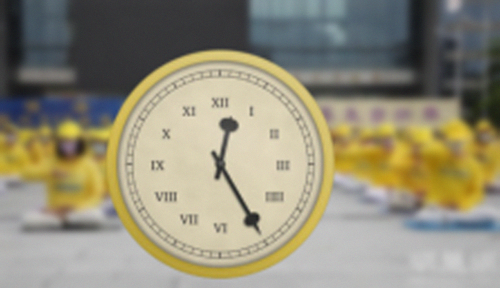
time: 12:25
